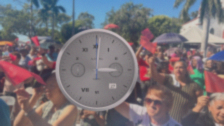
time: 3:01
